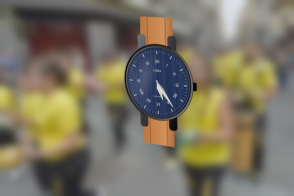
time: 5:24
